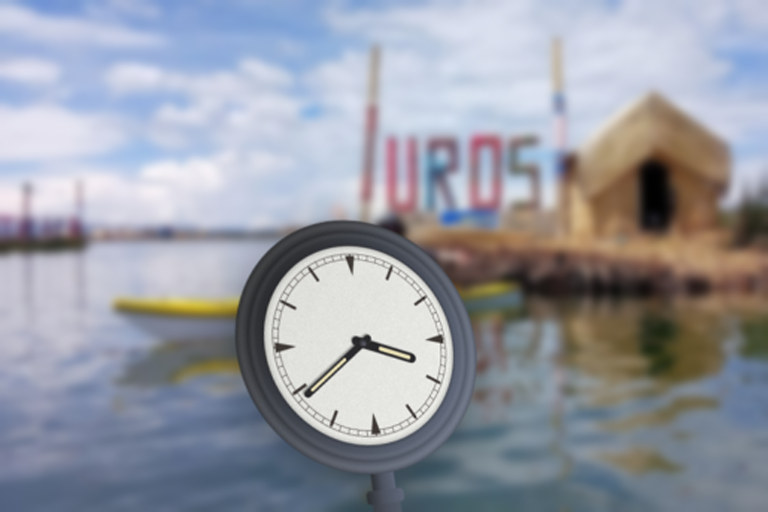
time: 3:39
